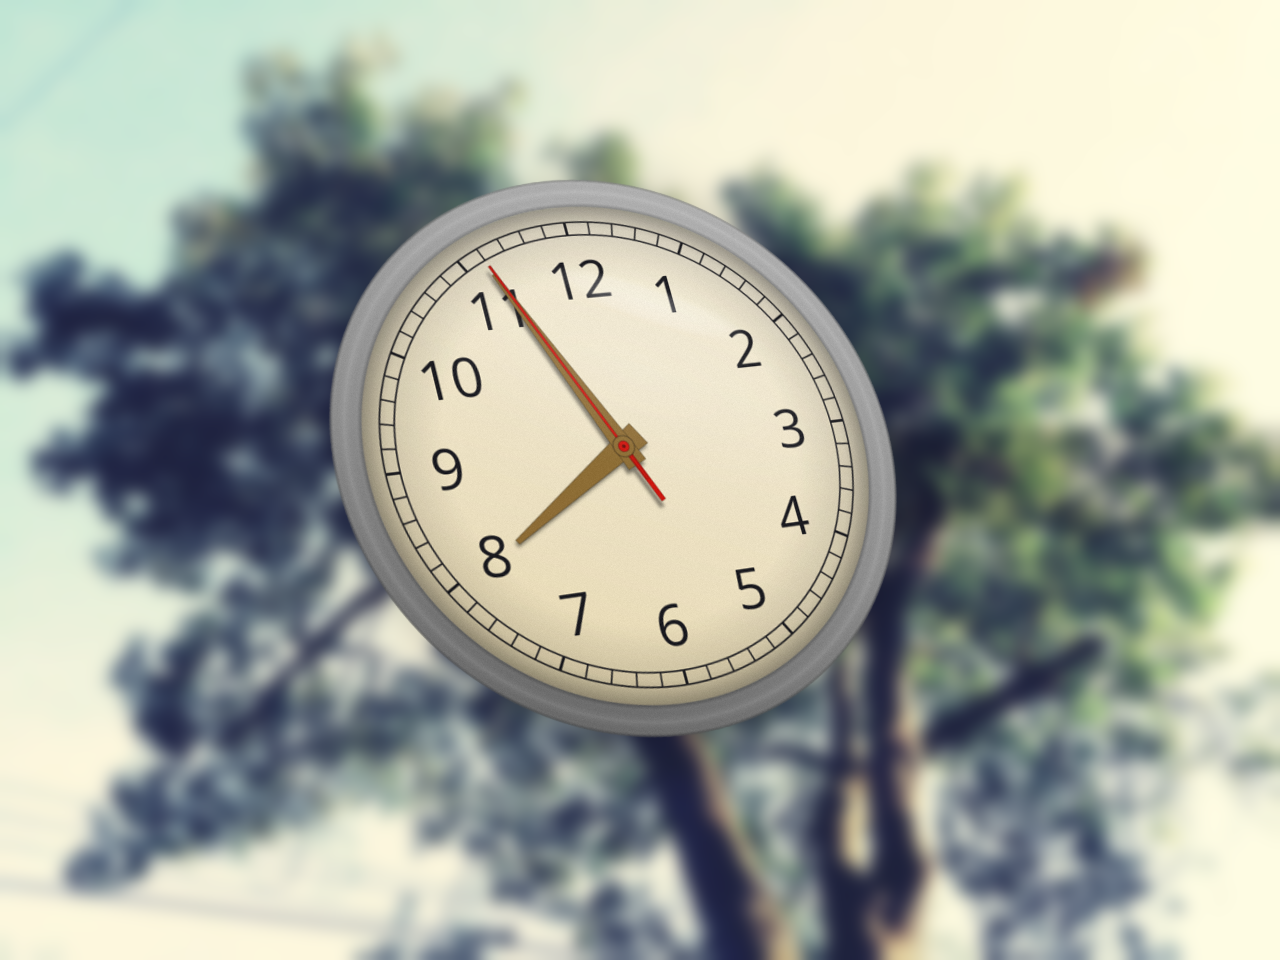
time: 7:55:56
